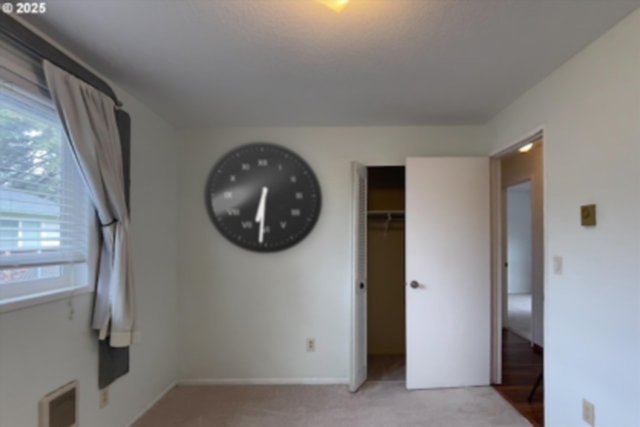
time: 6:31
